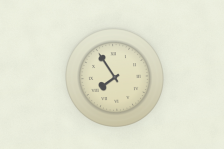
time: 7:55
